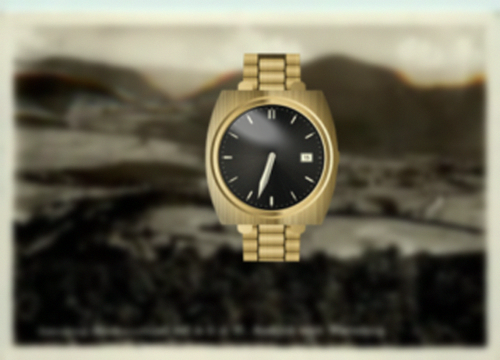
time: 6:33
